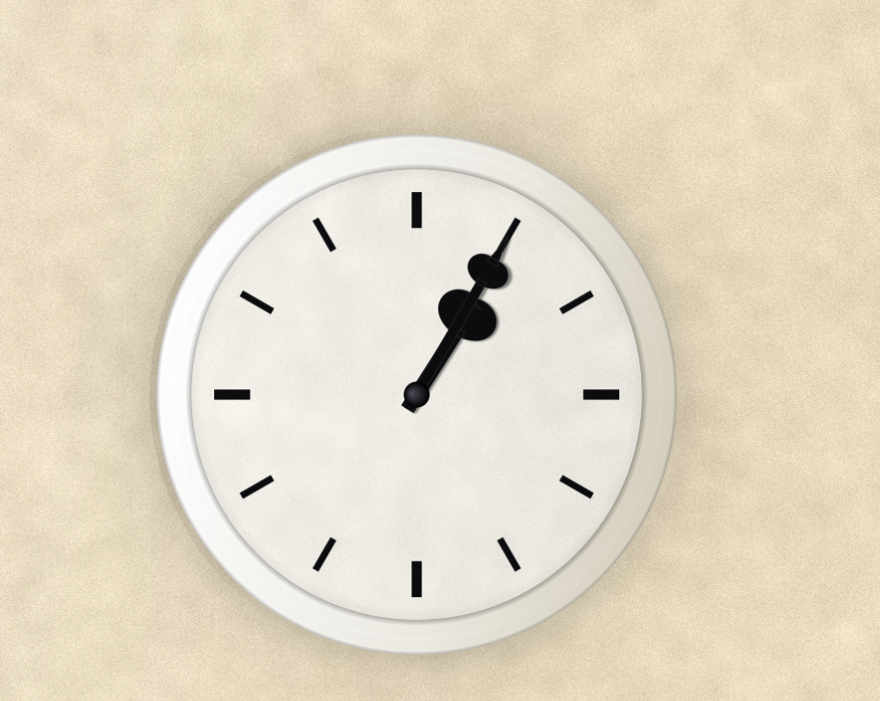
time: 1:05
